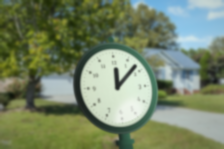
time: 12:08
